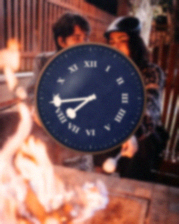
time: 7:44
